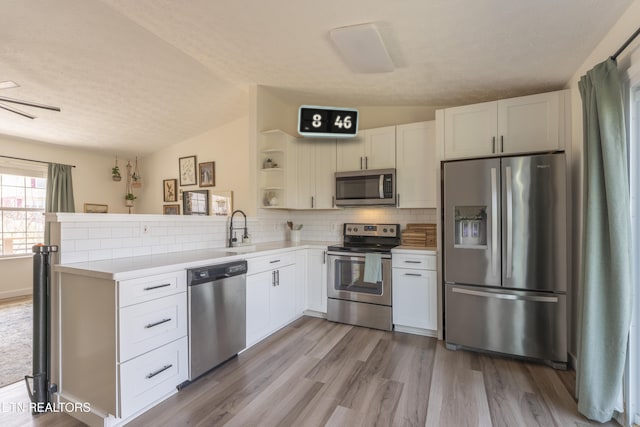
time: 8:46
